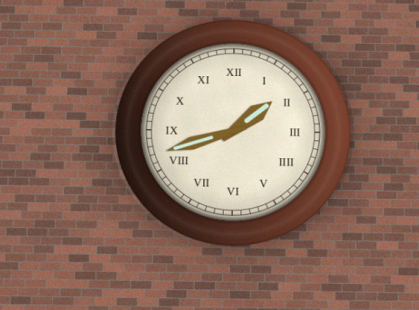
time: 1:42
